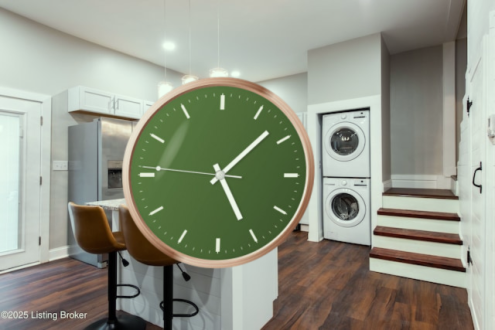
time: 5:07:46
